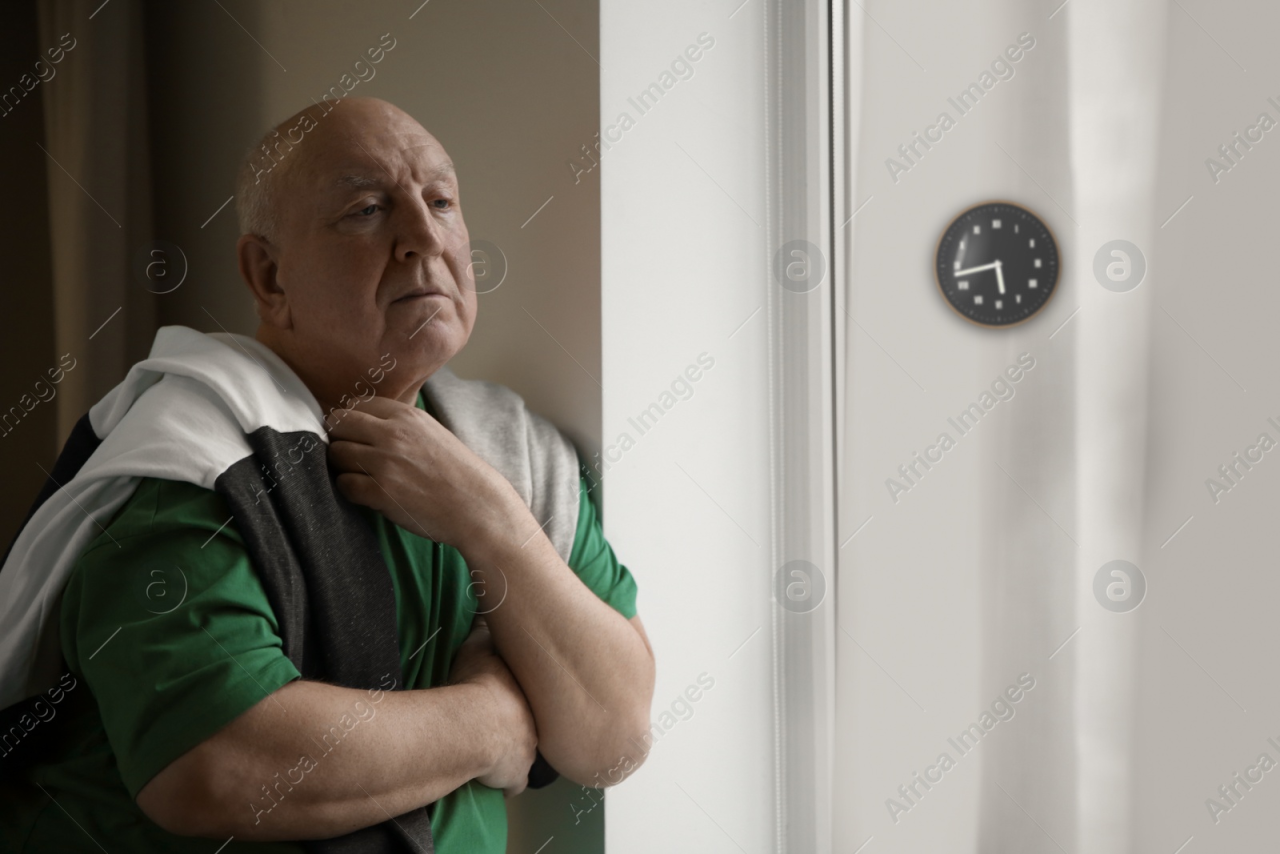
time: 5:43
